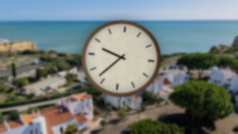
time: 9:37
